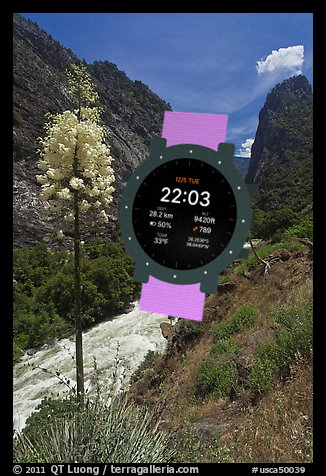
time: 22:03
